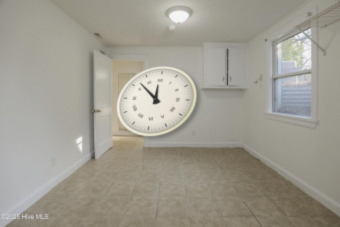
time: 11:52
